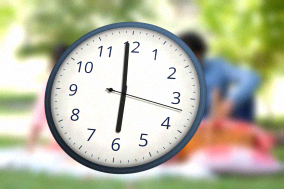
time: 5:59:17
